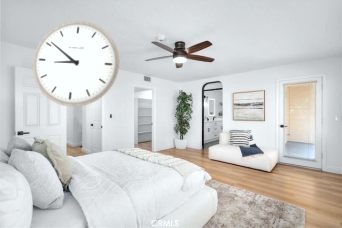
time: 8:51
